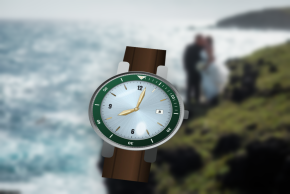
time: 8:02
